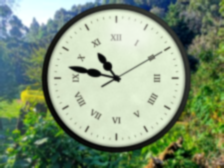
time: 10:47:10
